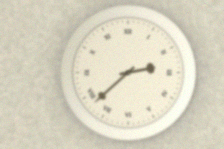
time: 2:38
